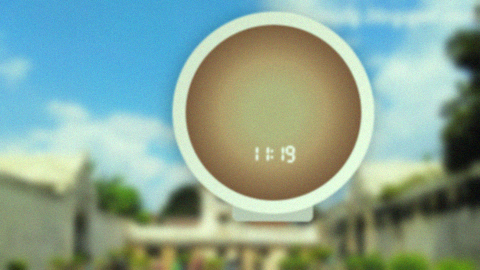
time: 11:19
